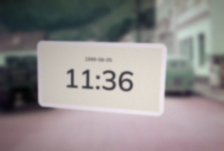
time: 11:36
